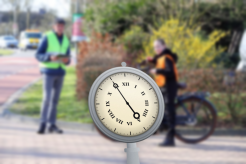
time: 4:55
